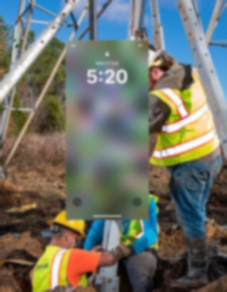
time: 5:20
